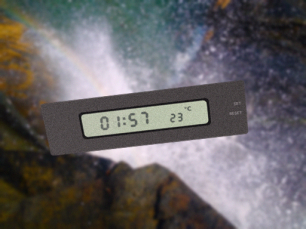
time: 1:57
